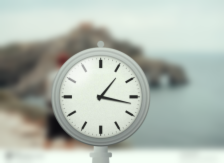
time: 1:17
